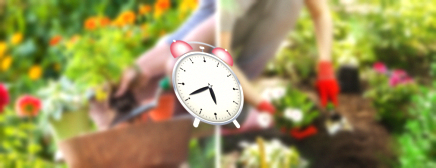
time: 5:41
